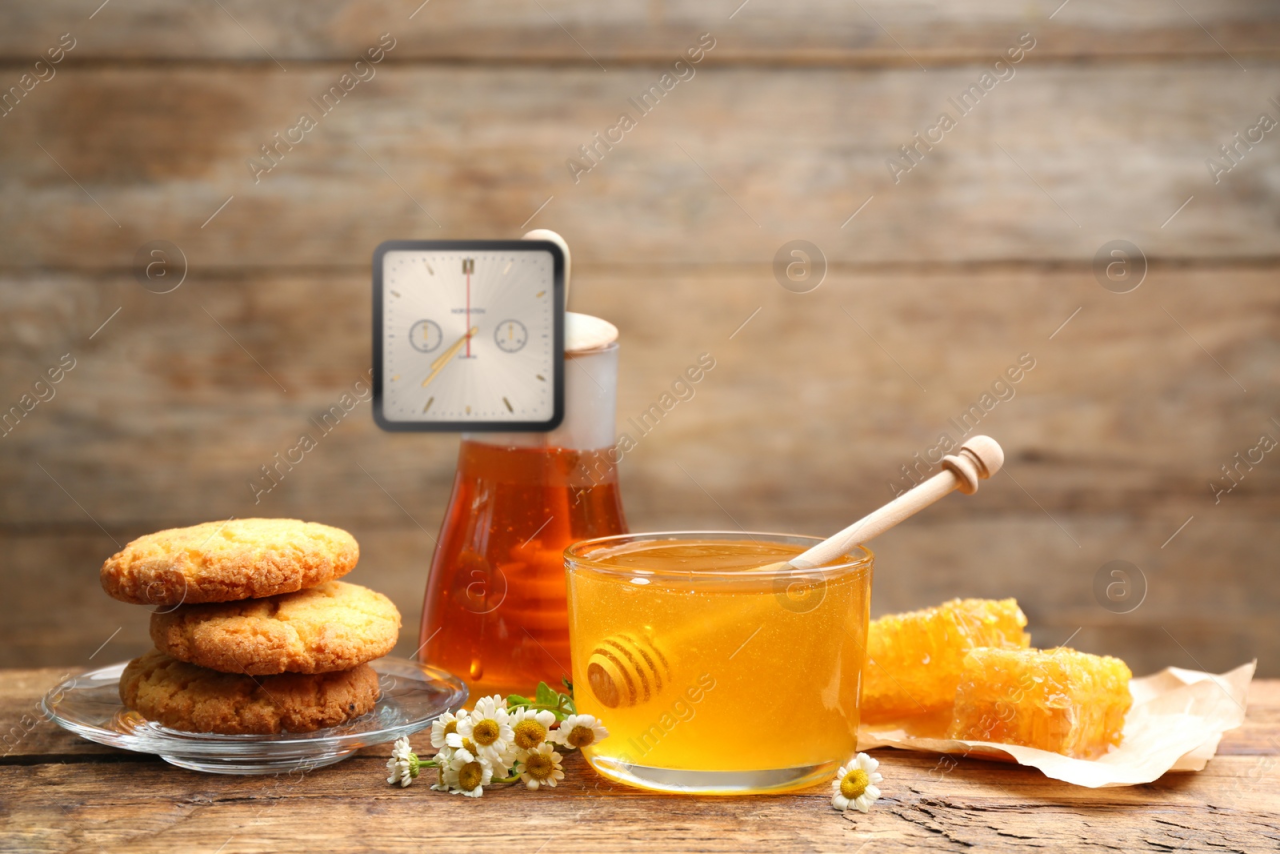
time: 7:37
